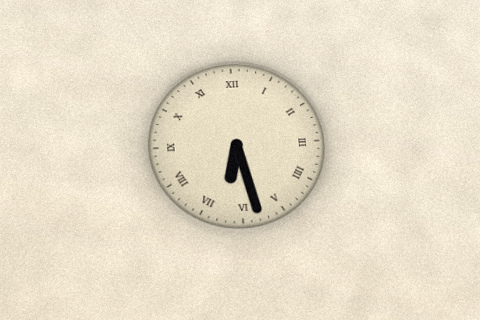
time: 6:28
